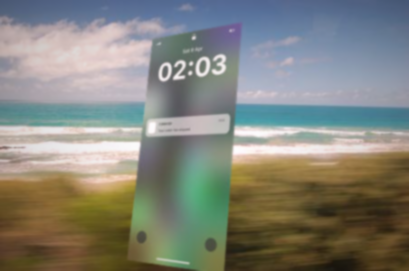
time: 2:03
